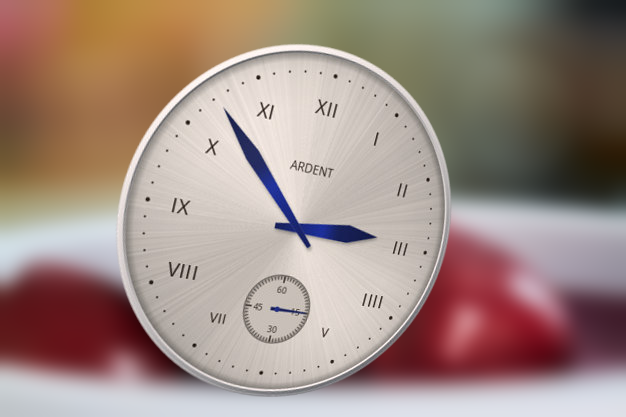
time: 2:52:15
